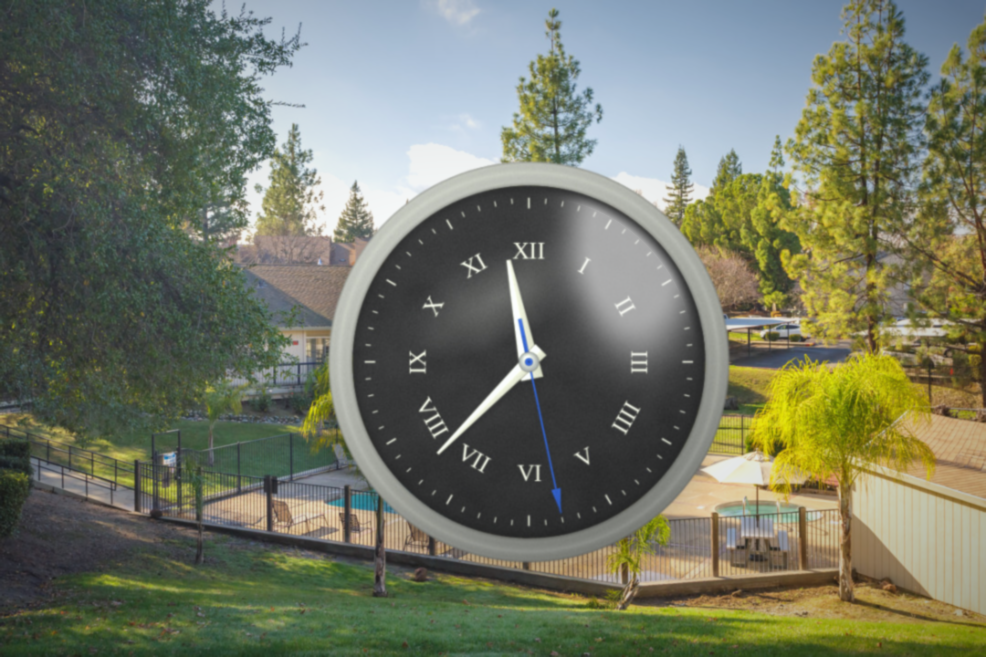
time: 11:37:28
